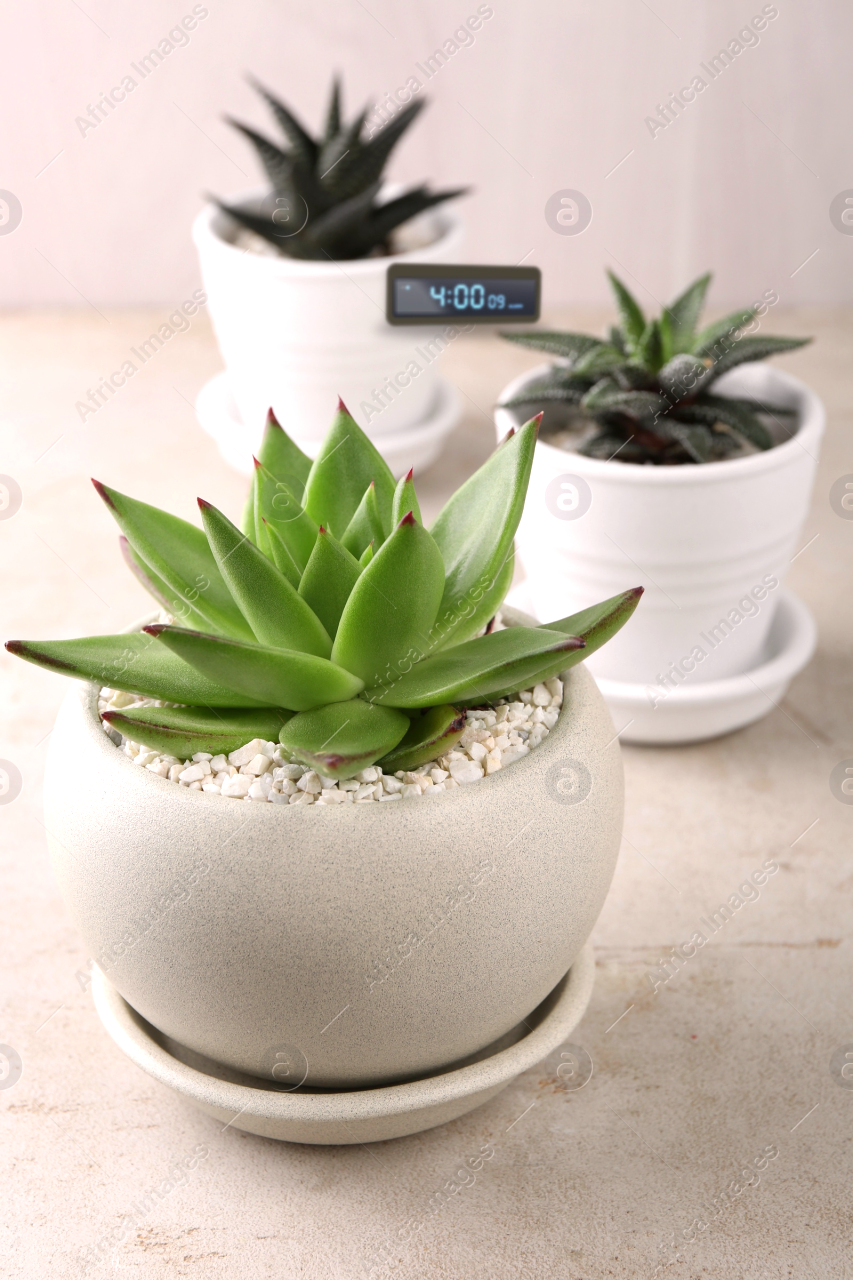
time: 4:00:09
